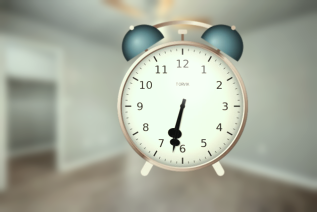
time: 6:32
